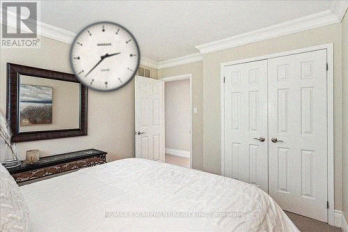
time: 2:38
